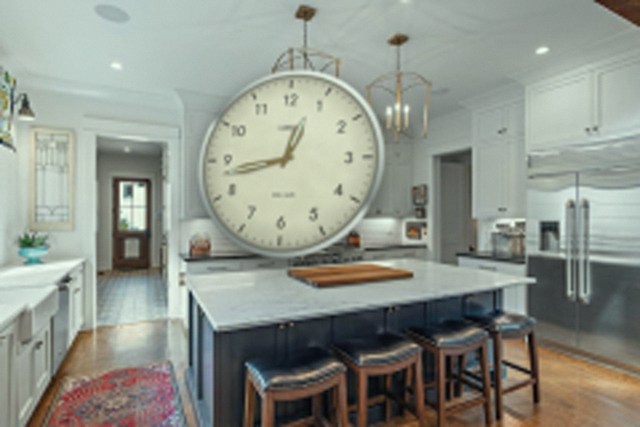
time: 12:43
